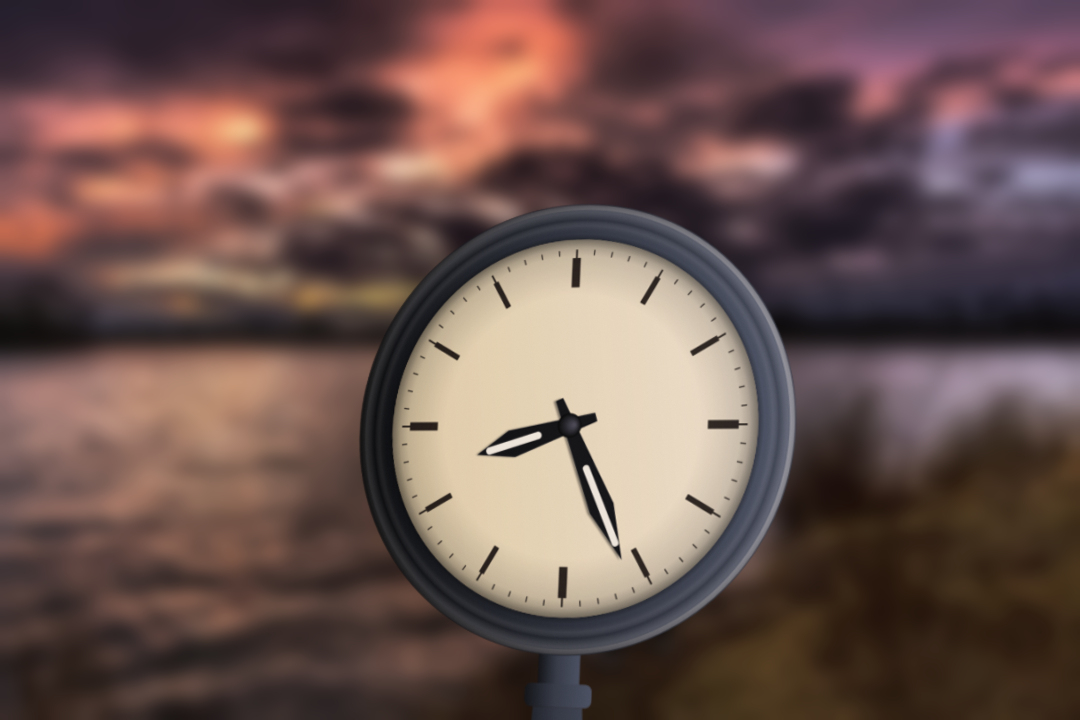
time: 8:26
